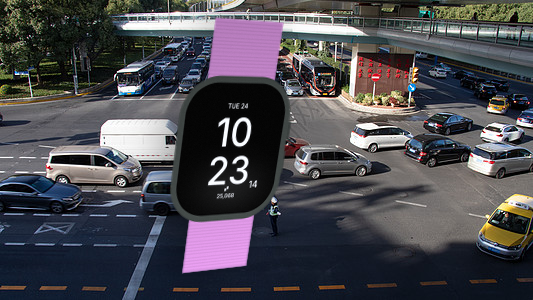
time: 10:23:14
